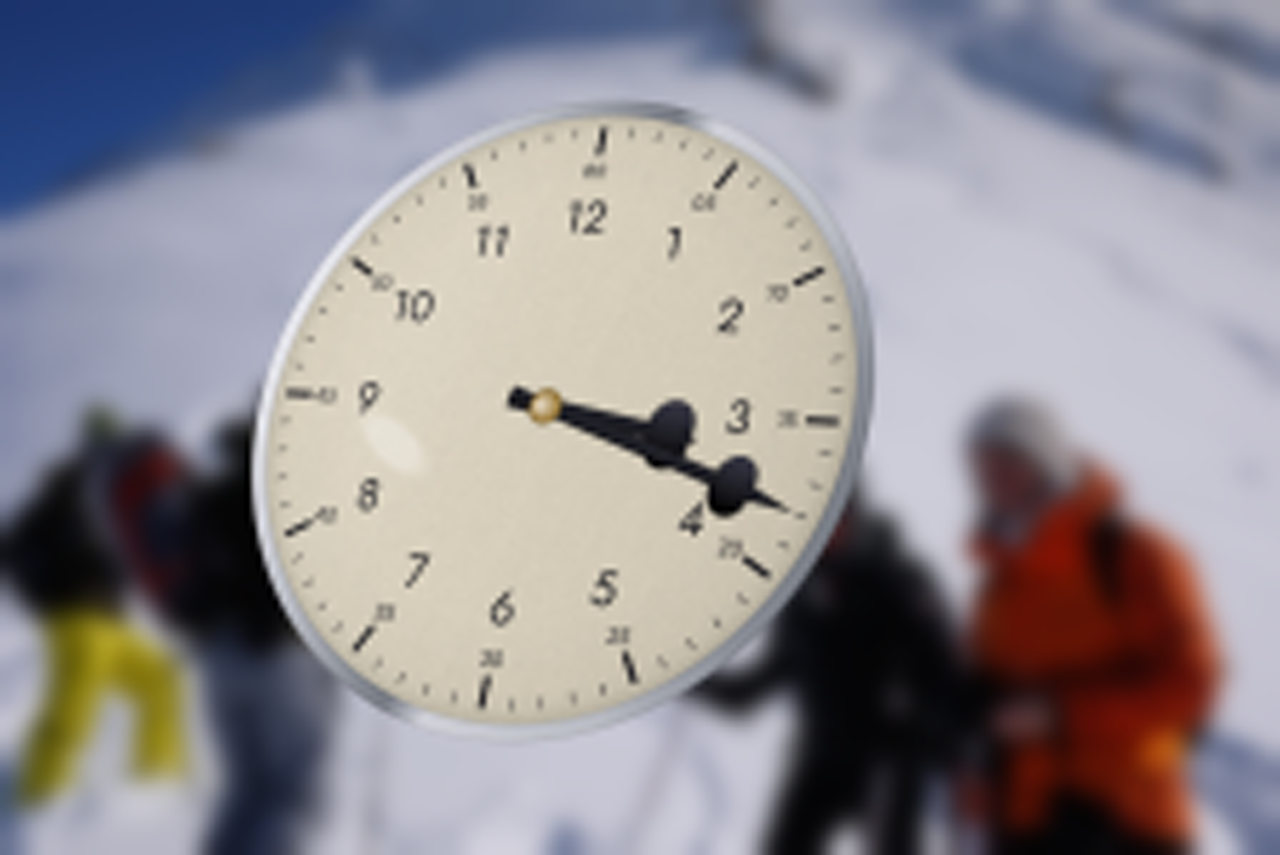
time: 3:18
